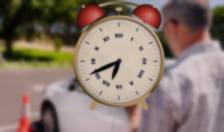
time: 6:41
